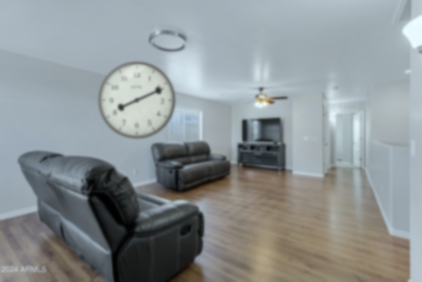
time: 8:11
